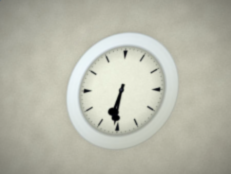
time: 6:31
